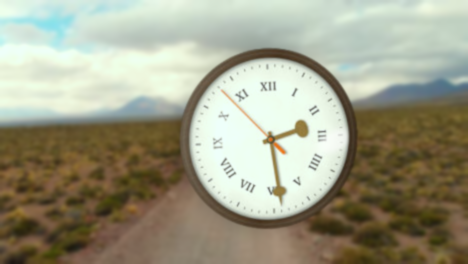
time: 2:28:53
